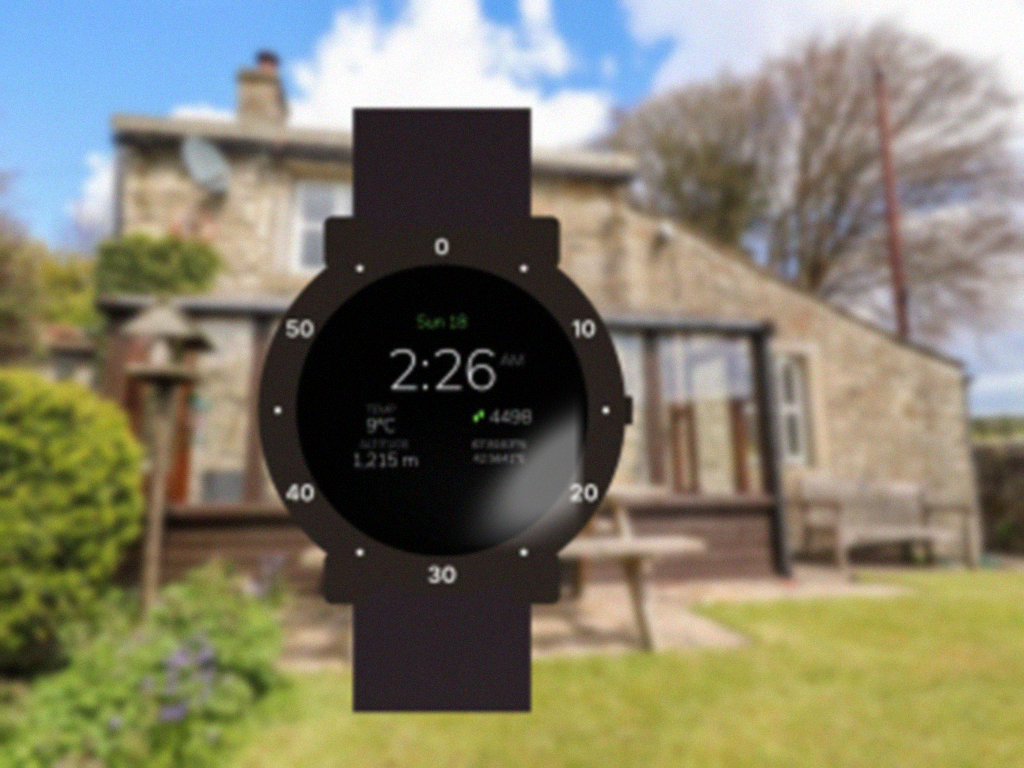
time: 2:26
